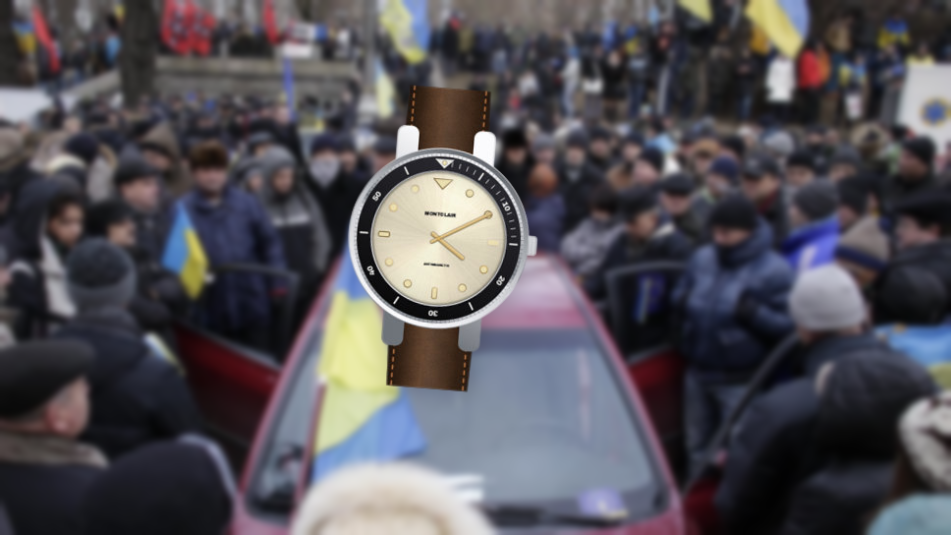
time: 4:10
